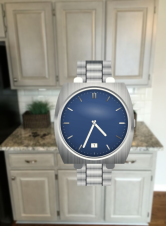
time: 4:34
